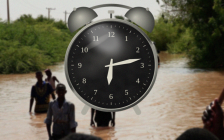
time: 6:13
